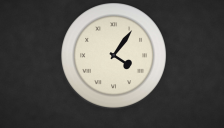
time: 4:06
